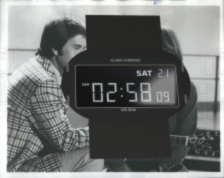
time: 2:58:09
